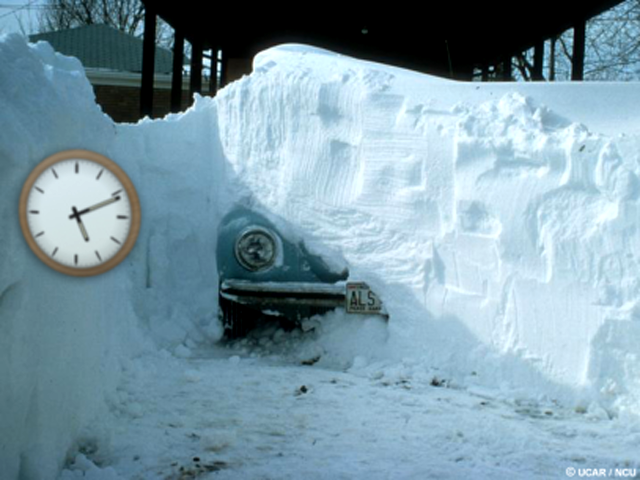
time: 5:11
